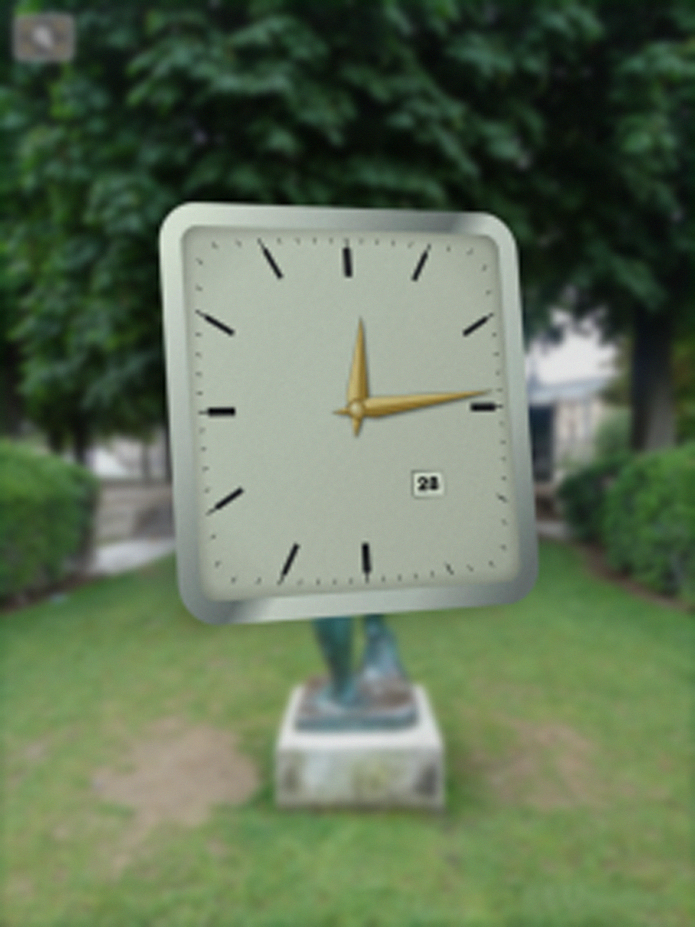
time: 12:14
